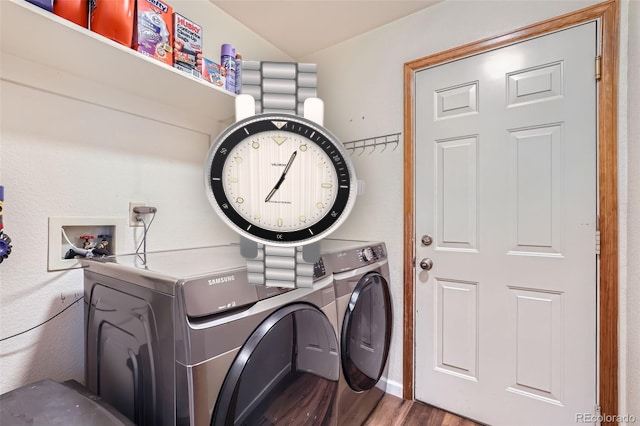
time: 7:04
